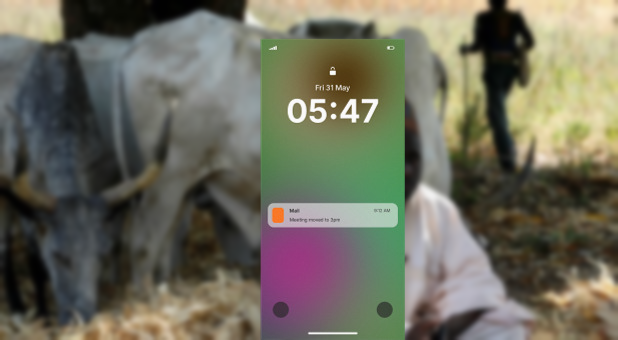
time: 5:47
